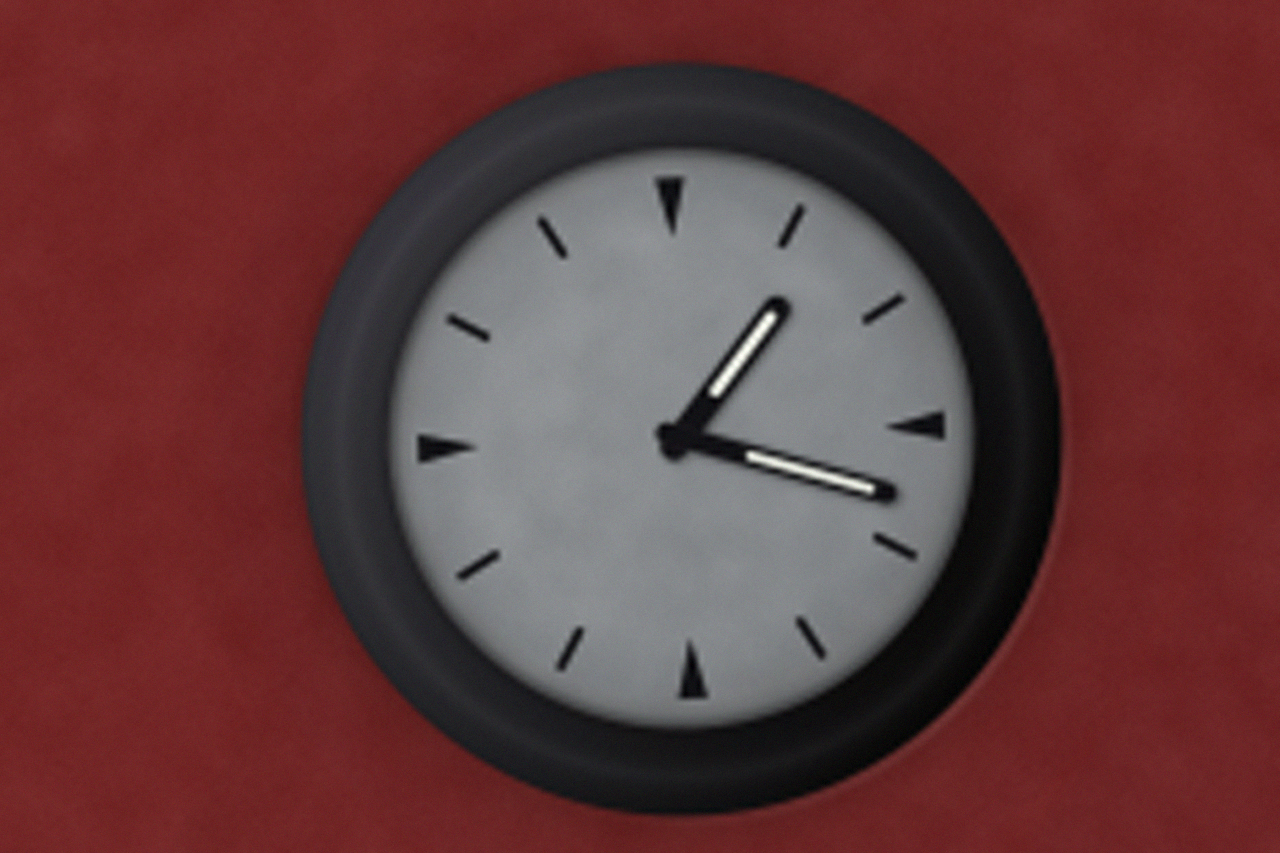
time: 1:18
